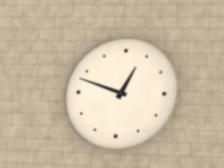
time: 12:48
